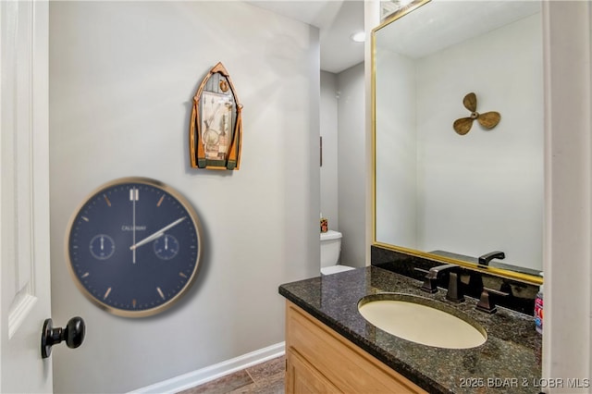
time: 2:10
